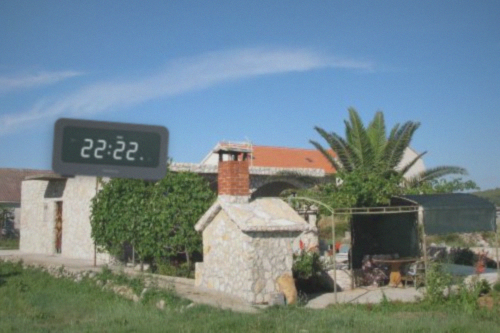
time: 22:22
